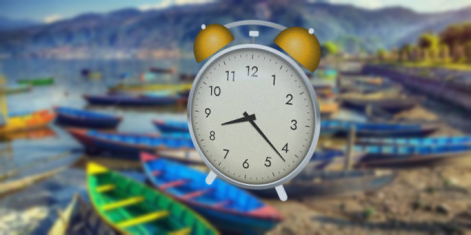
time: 8:22
